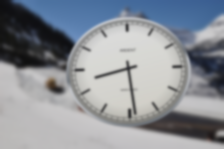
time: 8:29
